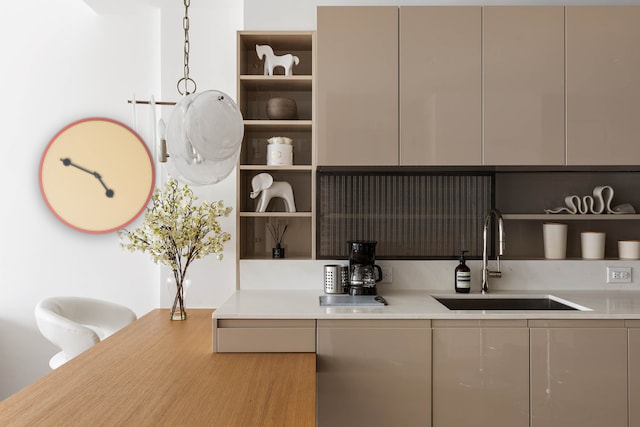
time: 4:49
